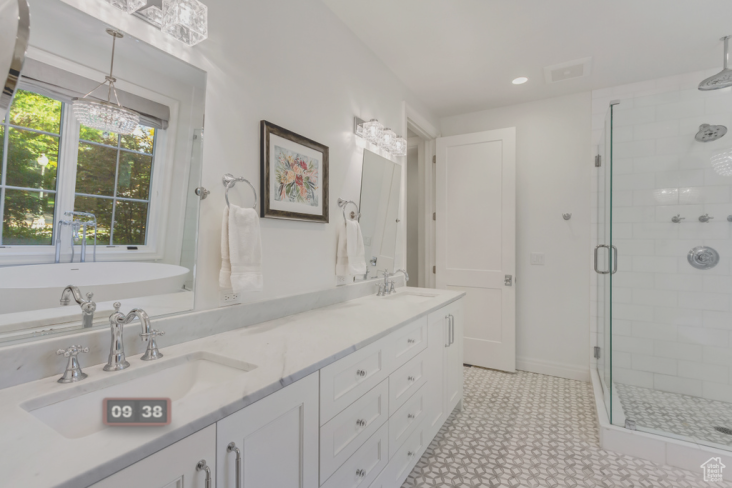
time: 9:38
